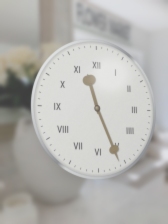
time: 11:26
